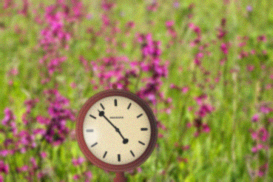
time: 4:53
